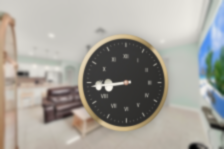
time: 8:44
